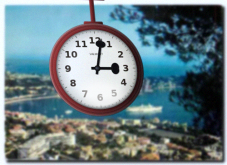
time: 3:02
